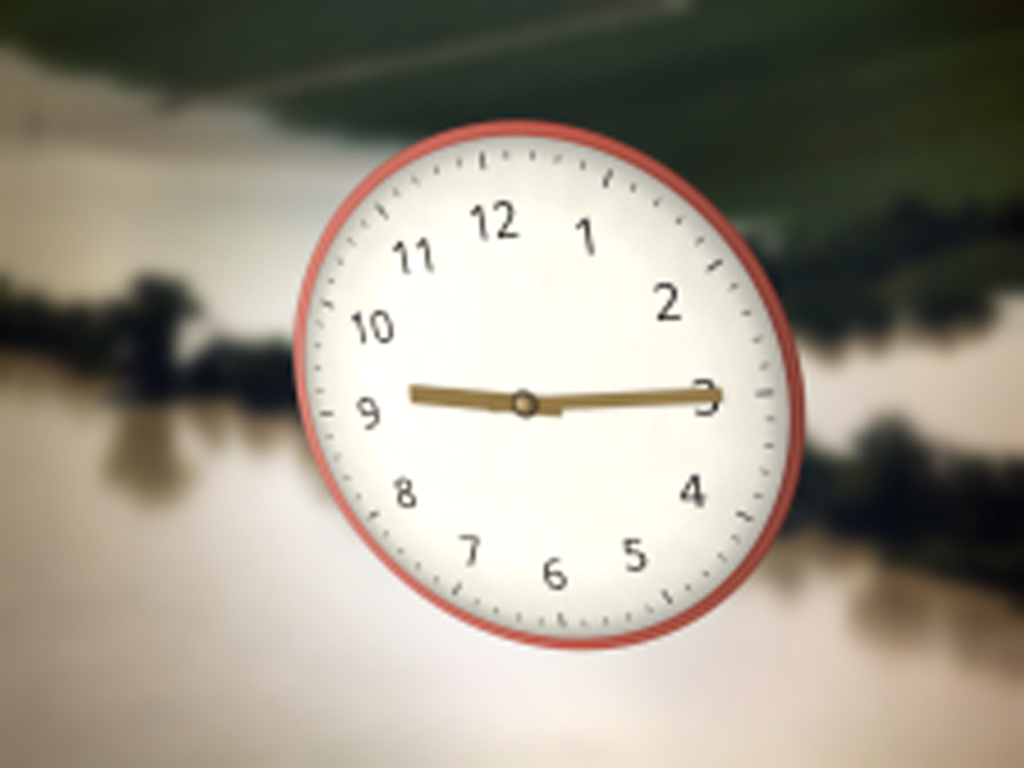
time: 9:15
